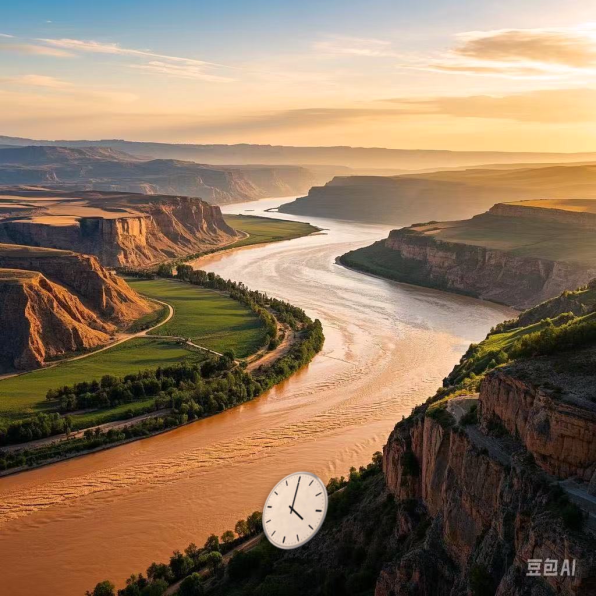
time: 4:00
